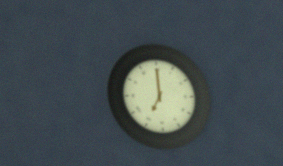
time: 7:00
